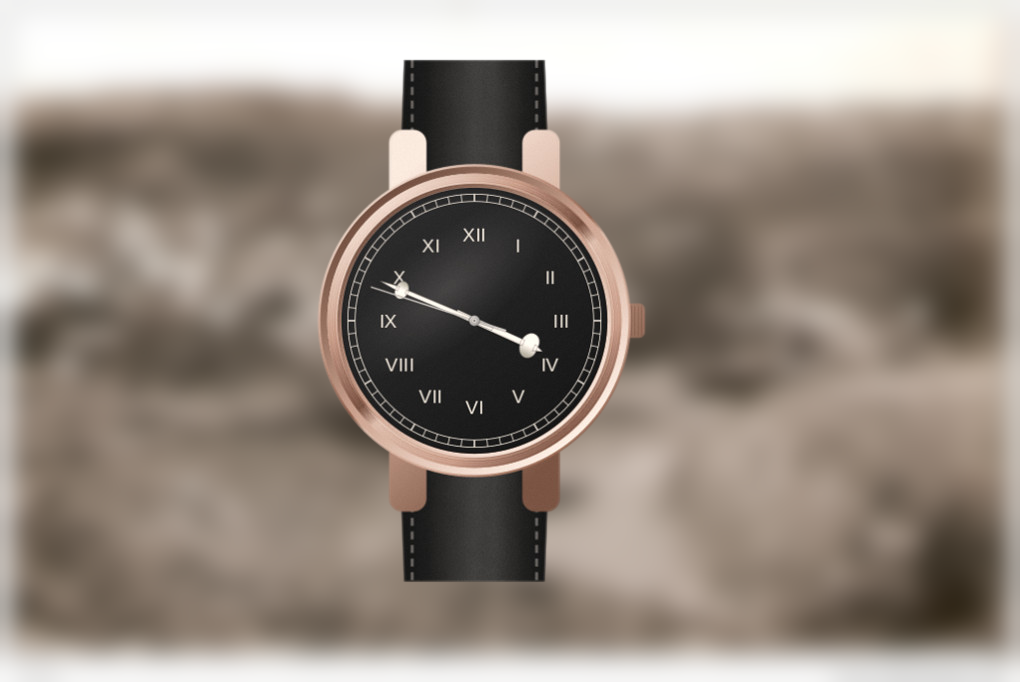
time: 3:48:48
